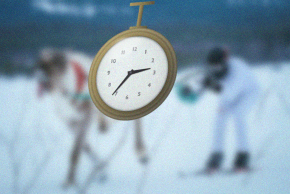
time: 2:36
